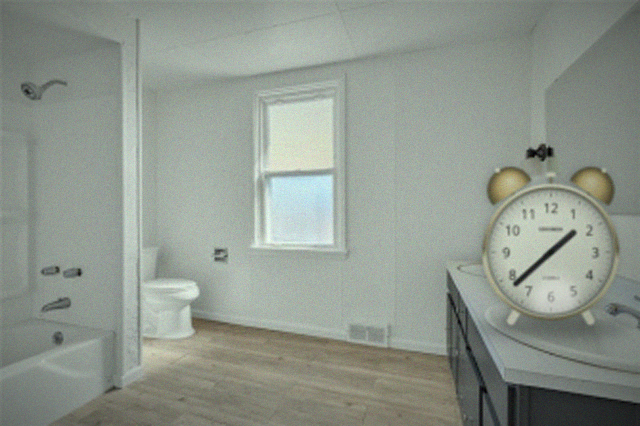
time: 1:38
